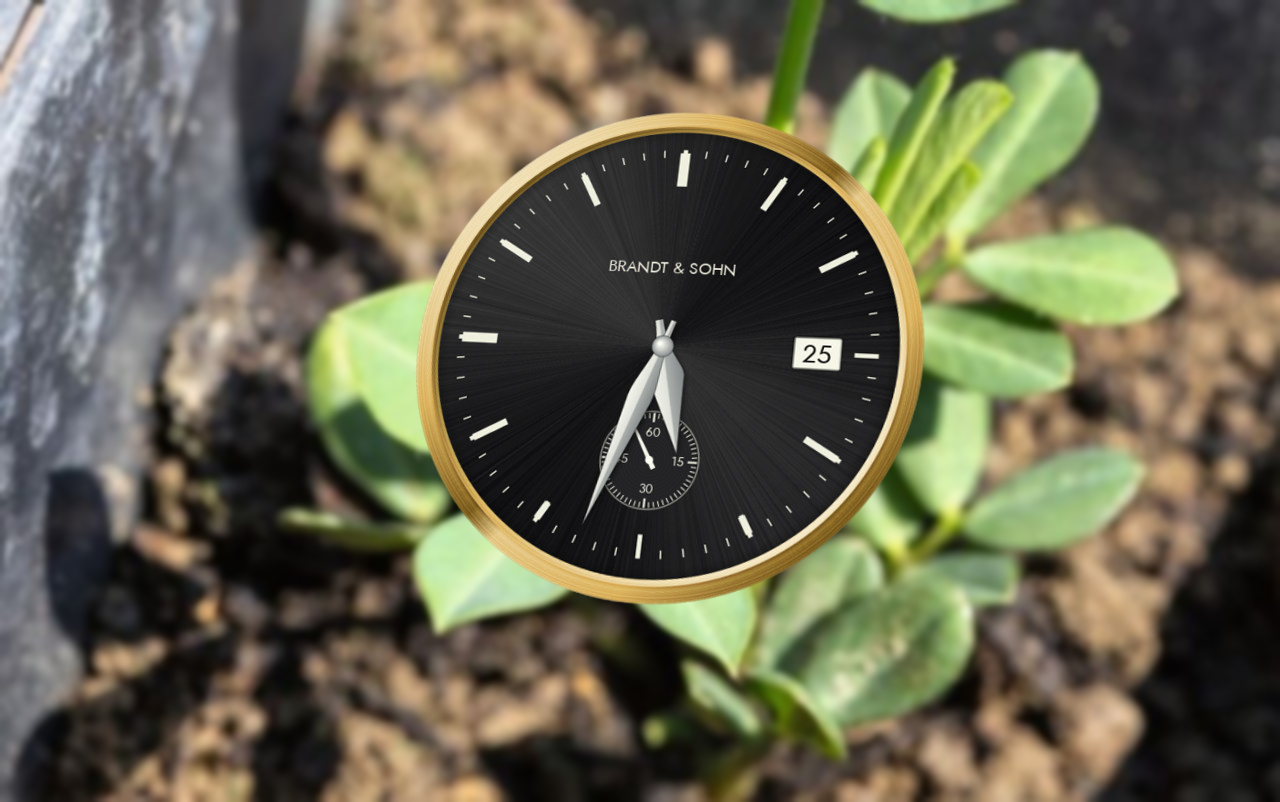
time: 5:32:55
